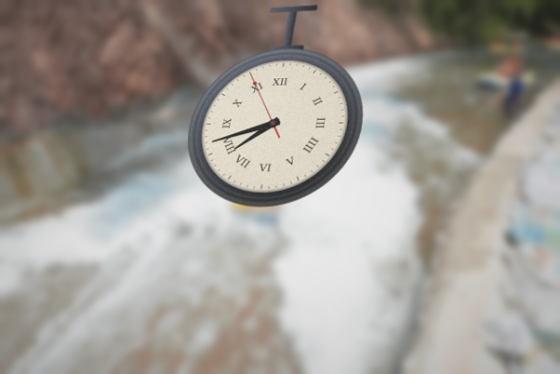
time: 7:41:55
